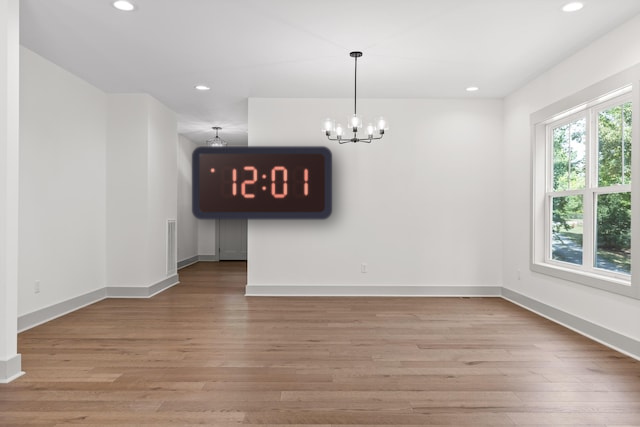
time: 12:01
